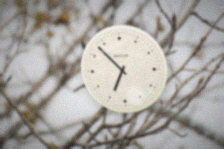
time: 6:53
